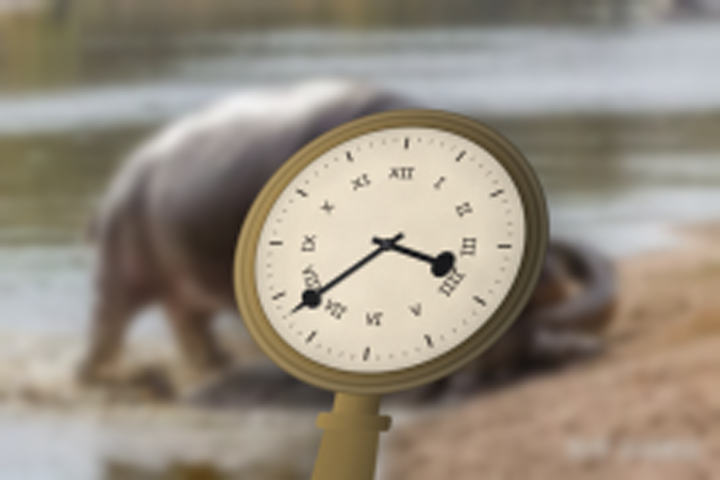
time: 3:38
